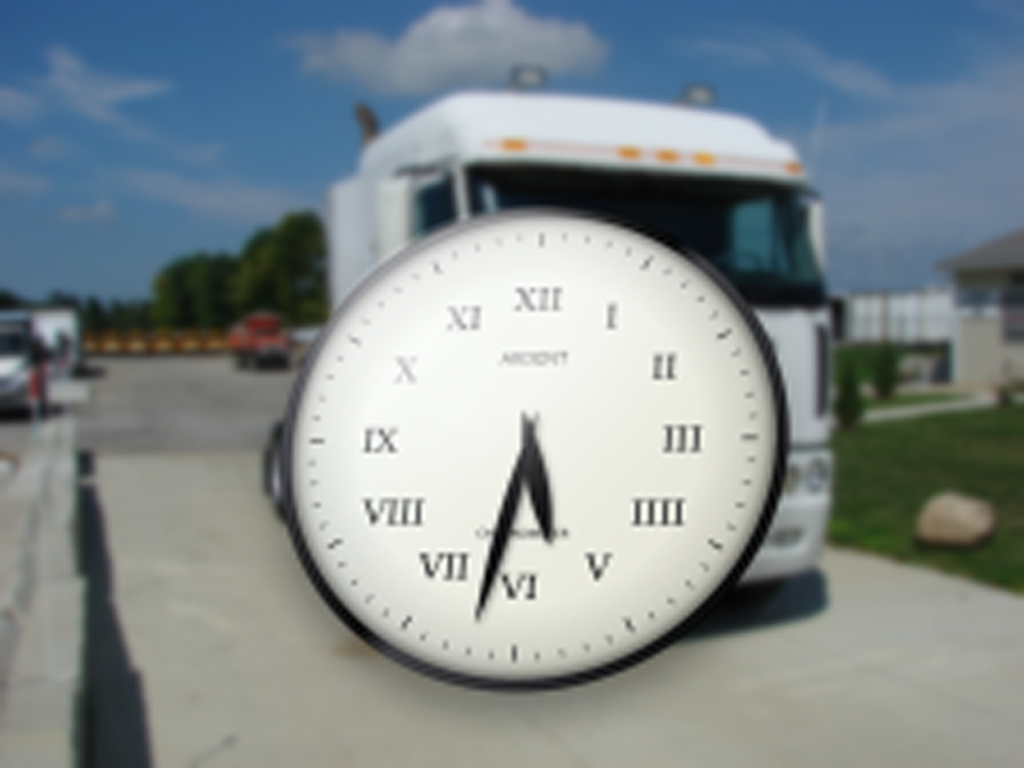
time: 5:32
